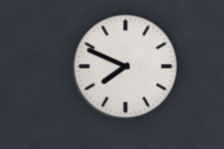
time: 7:49
